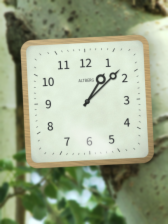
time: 1:08
